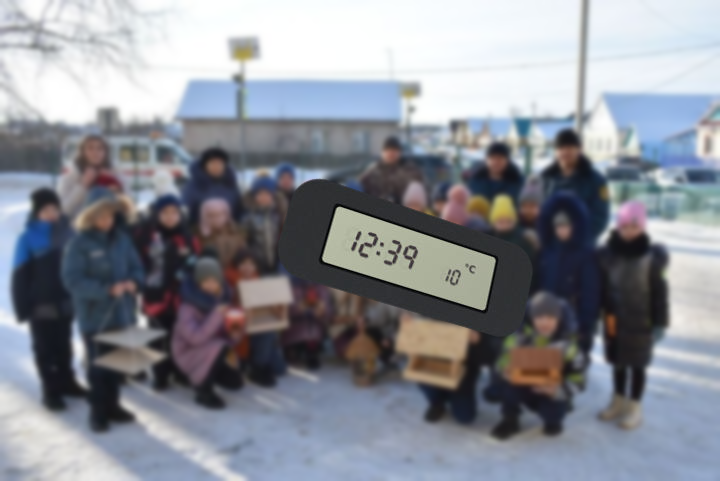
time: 12:39
